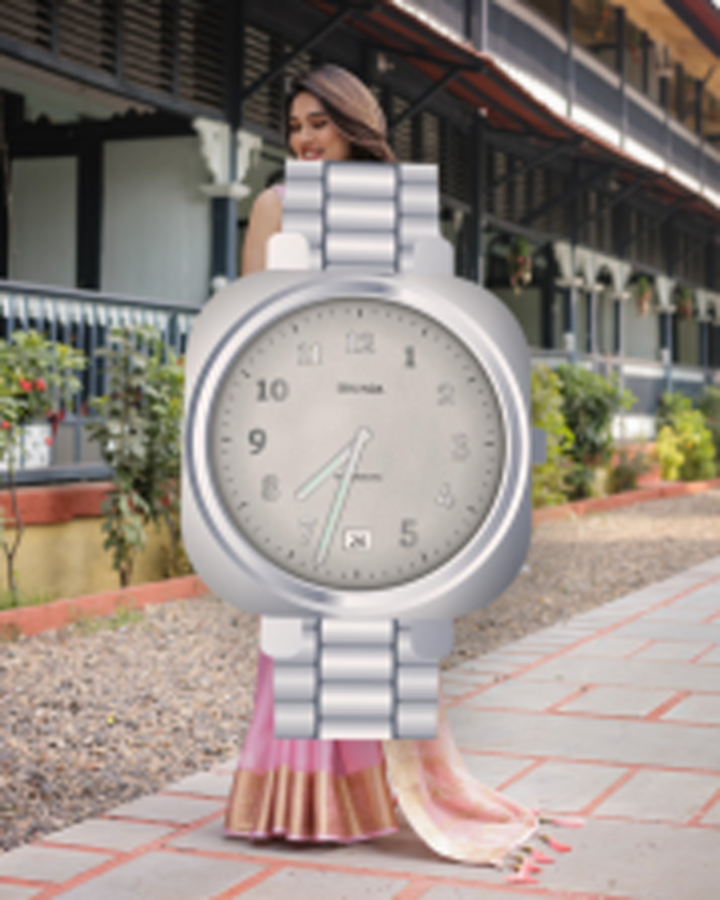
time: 7:33
